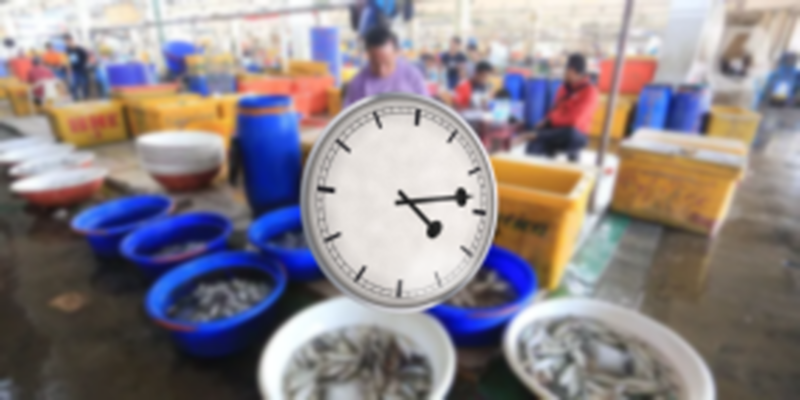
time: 4:13
